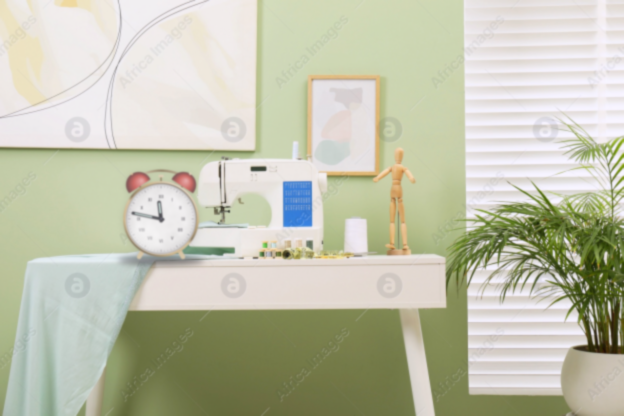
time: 11:47
